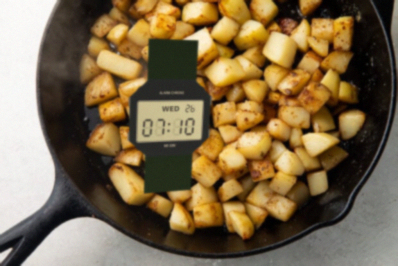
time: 7:10
